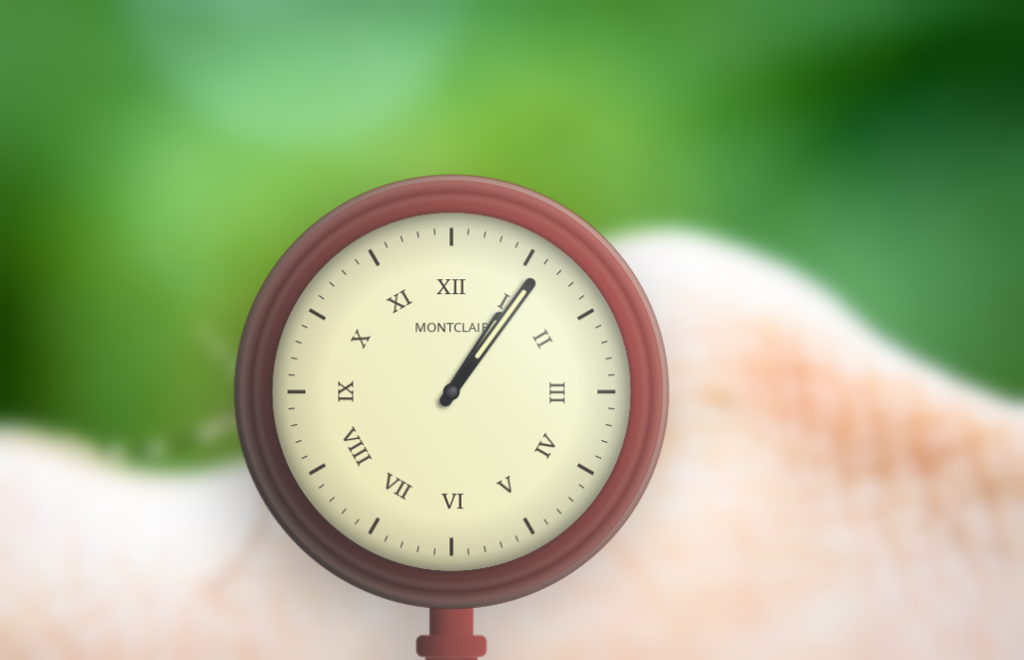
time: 1:06
